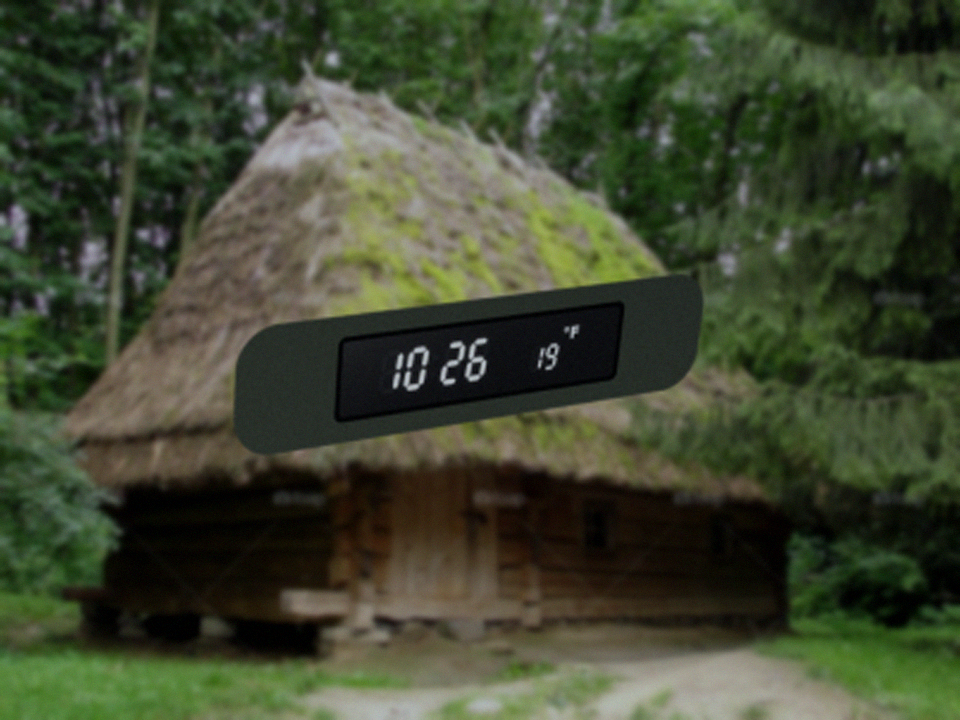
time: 10:26
